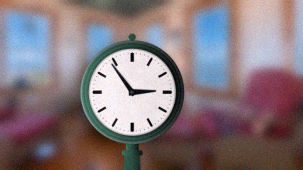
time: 2:54
